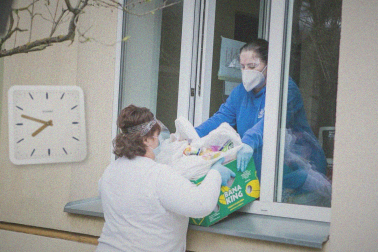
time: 7:48
